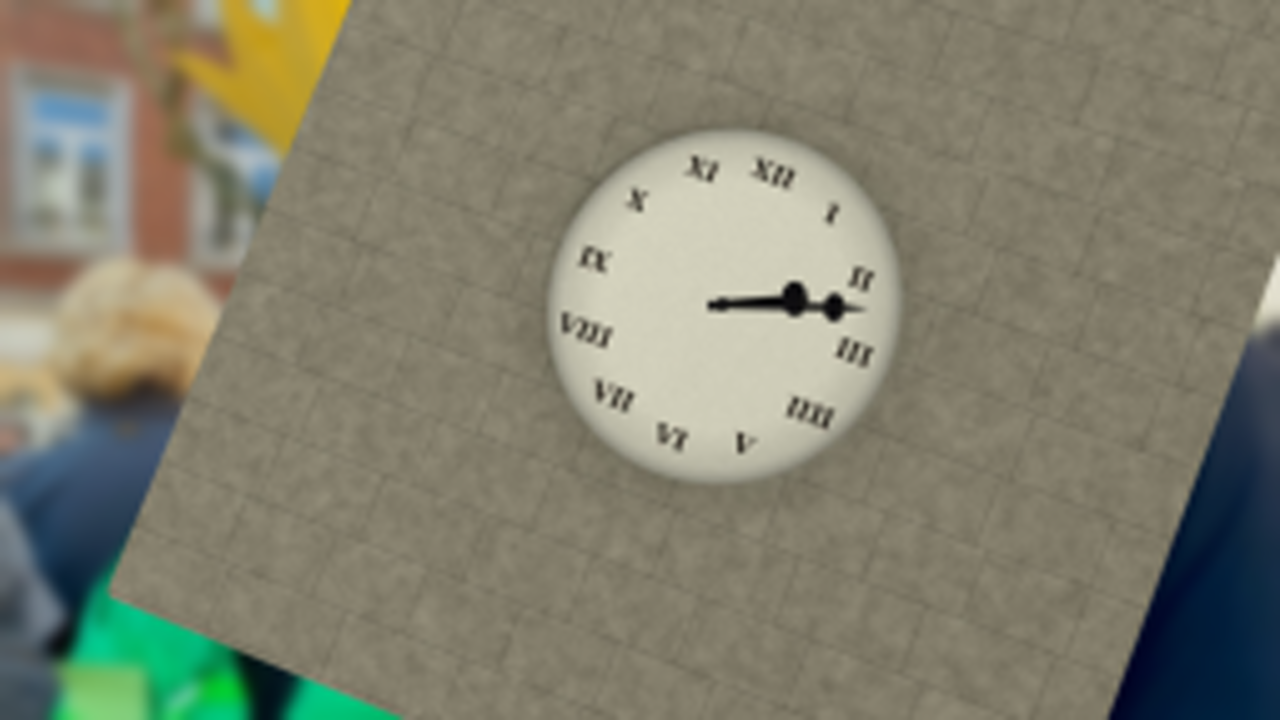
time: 2:12
